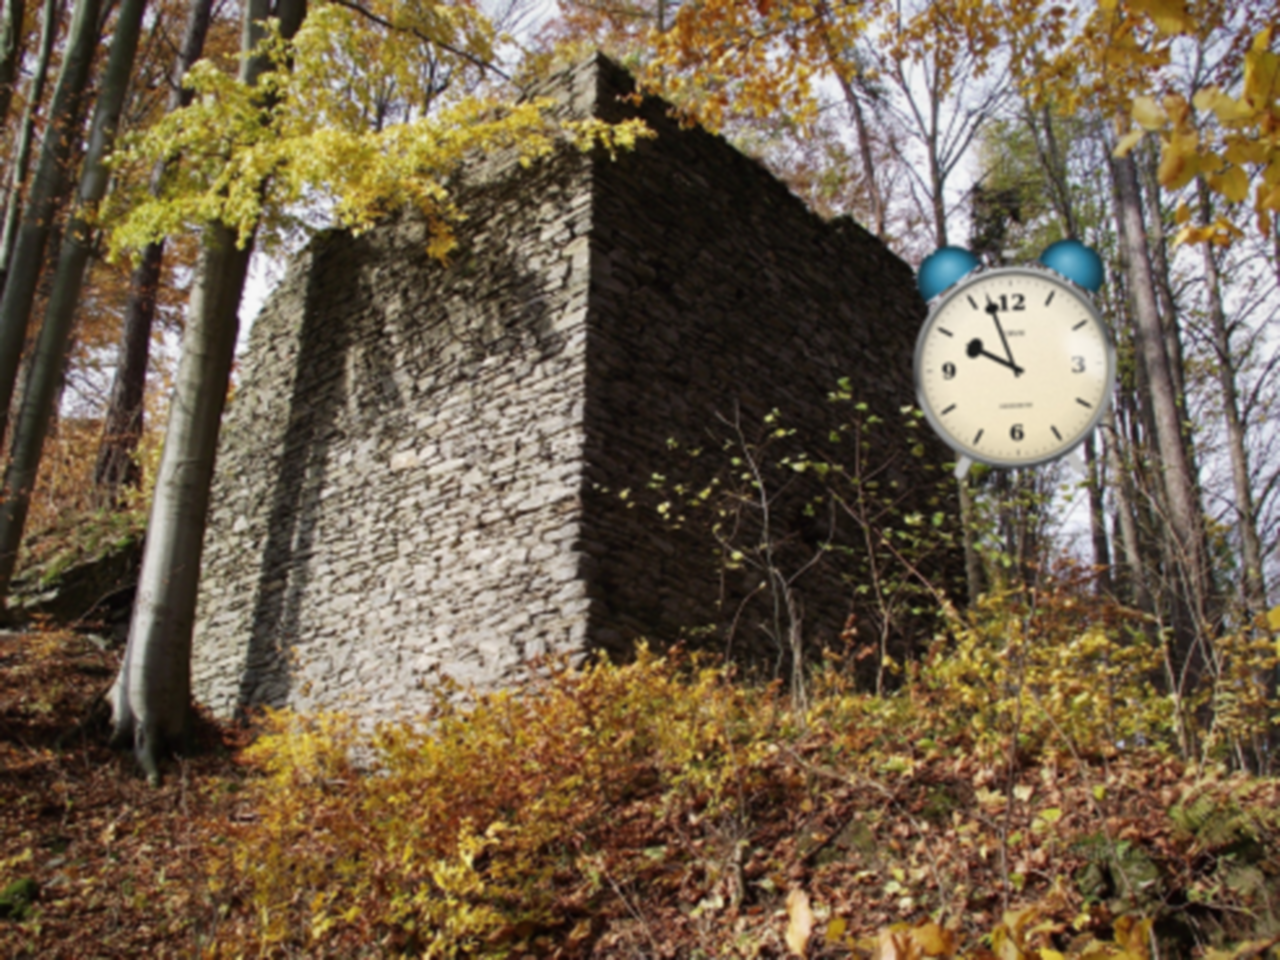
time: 9:57
